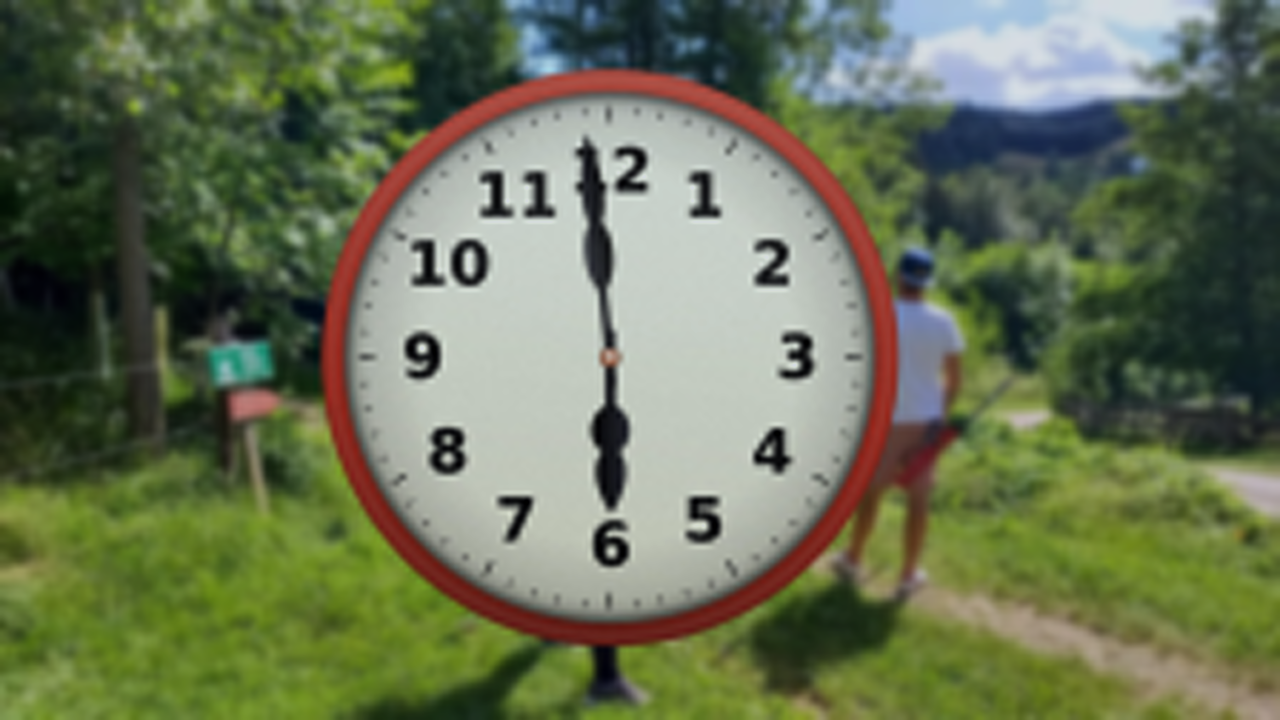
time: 5:59
